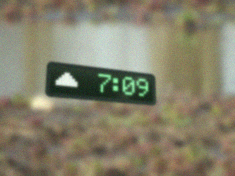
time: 7:09
